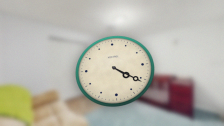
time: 4:21
